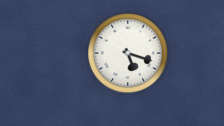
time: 5:18
